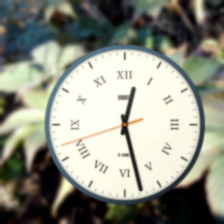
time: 12:27:42
